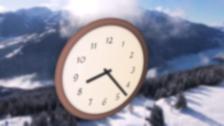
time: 8:23
